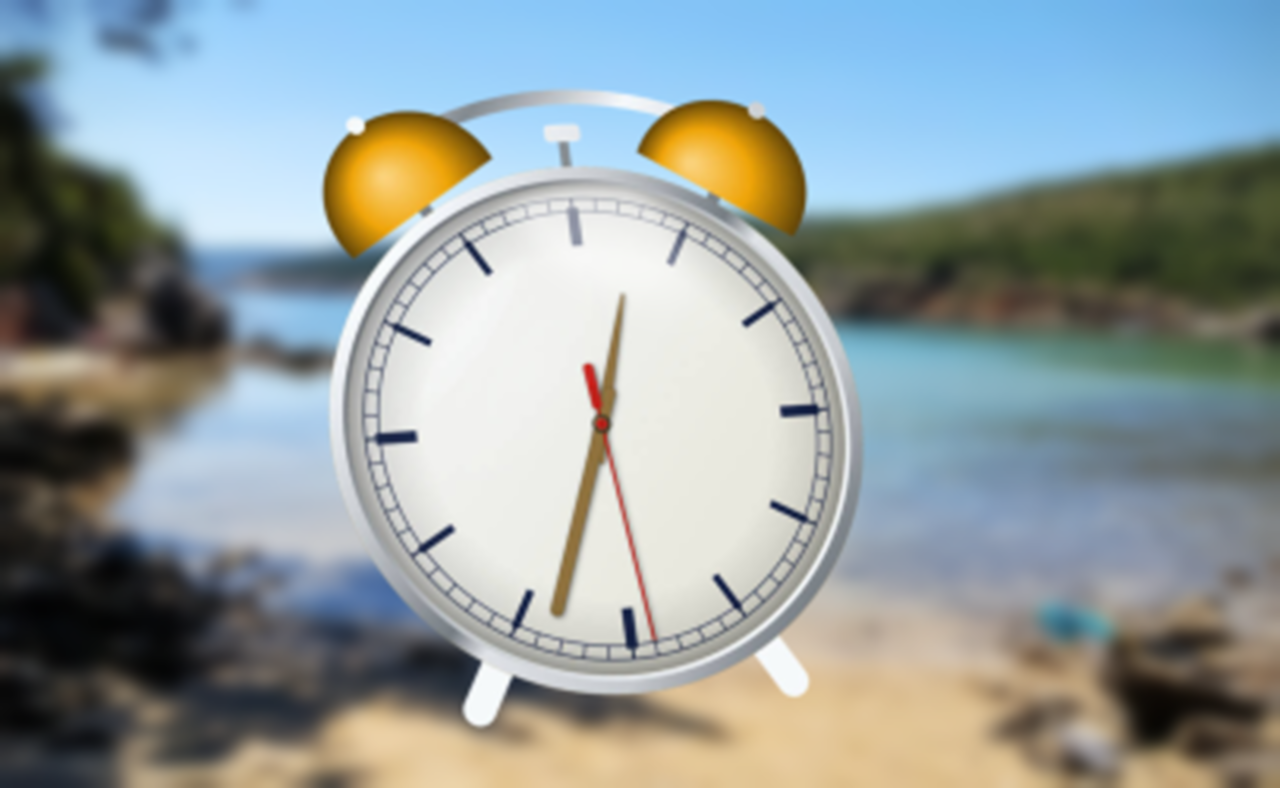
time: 12:33:29
